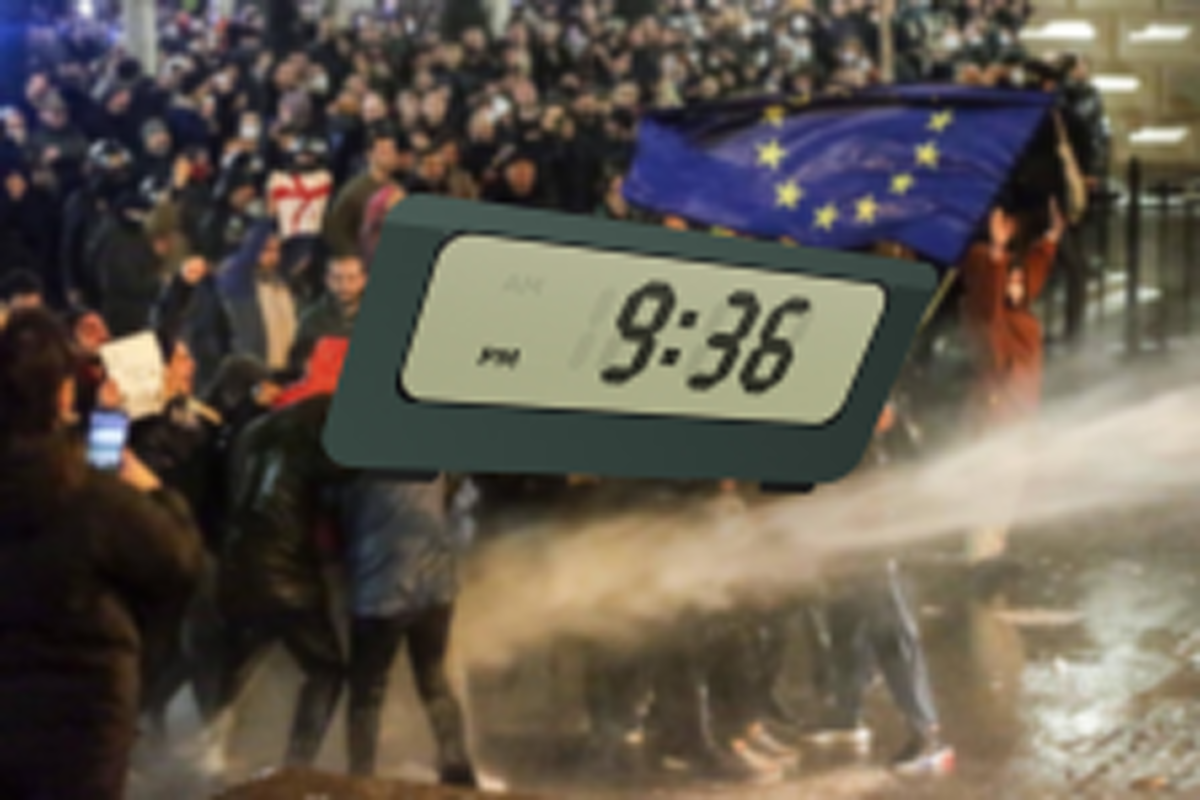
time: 9:36
